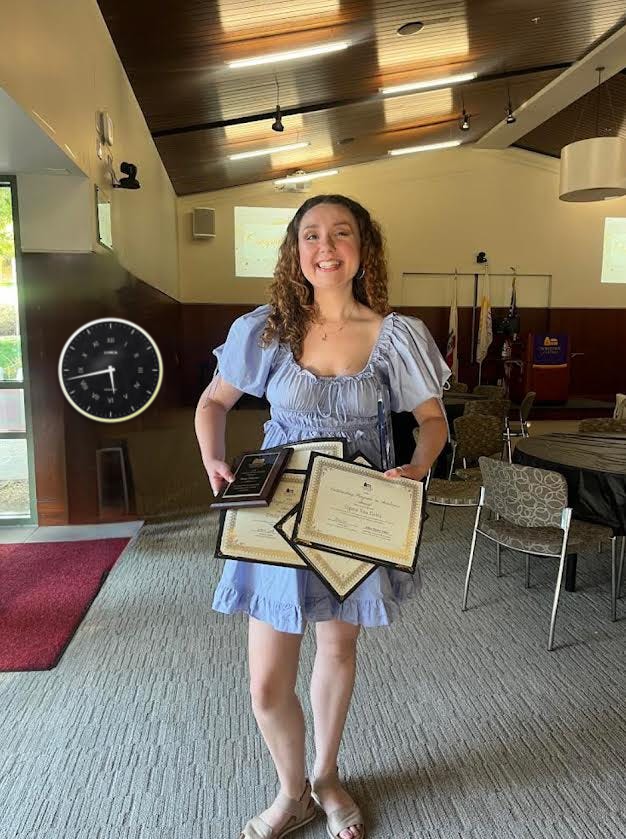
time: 5:43
